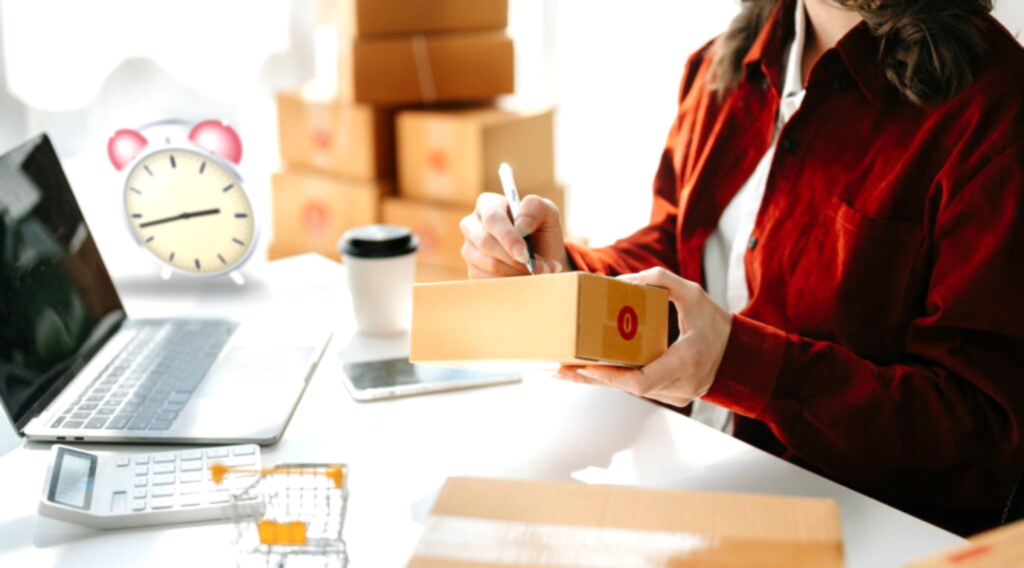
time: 2:43
